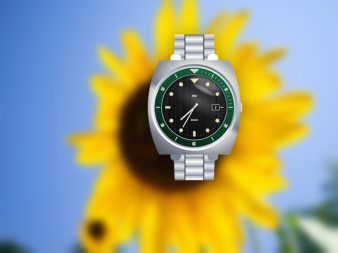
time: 7:35
